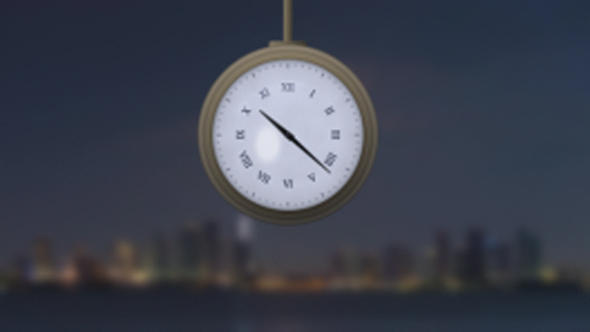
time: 10:22
